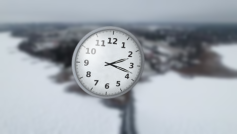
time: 2:18
